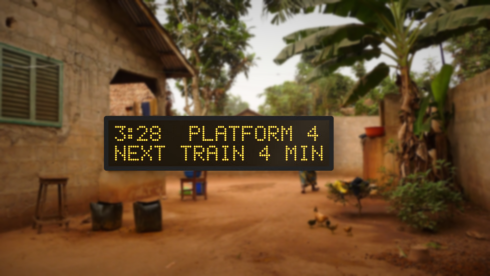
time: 3:28
